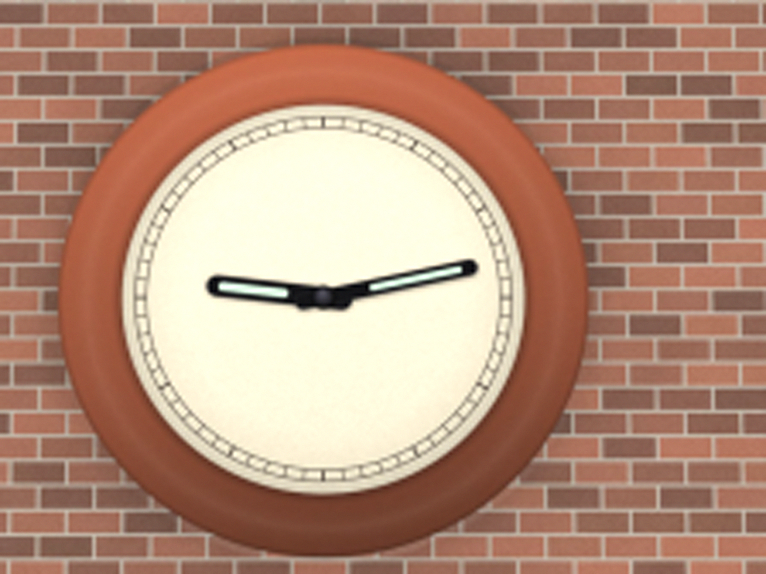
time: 9:13
